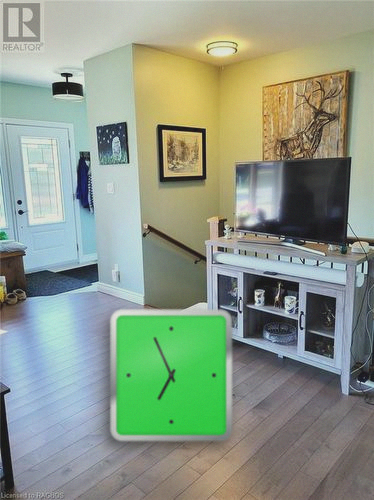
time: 6:56
